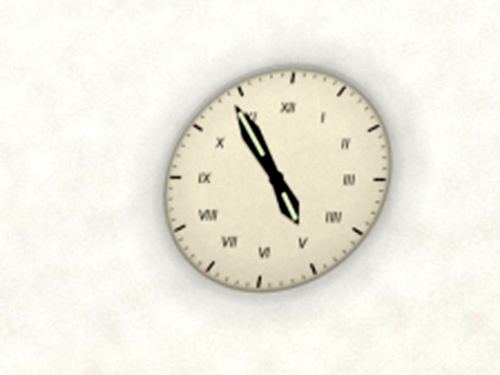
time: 4:54
